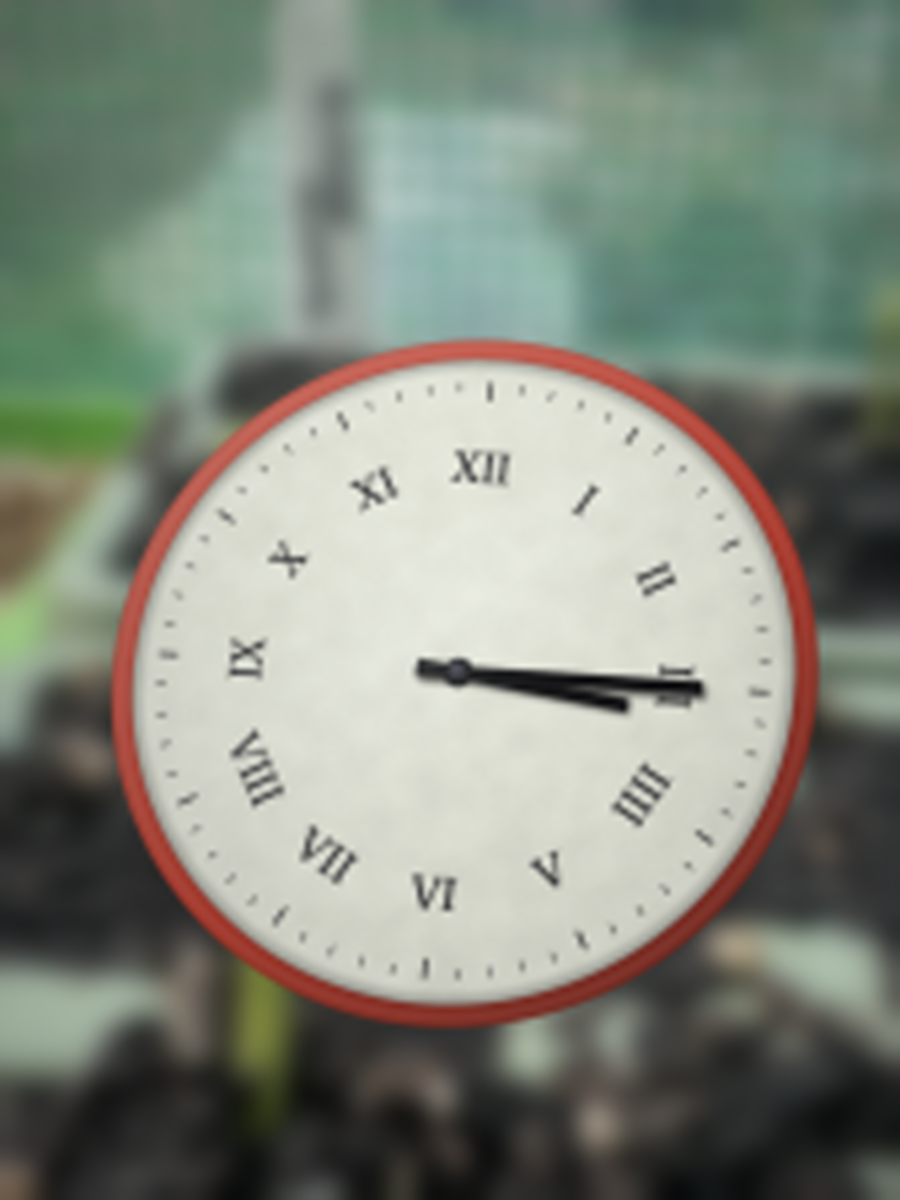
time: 3:15
